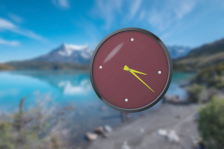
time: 3:21
